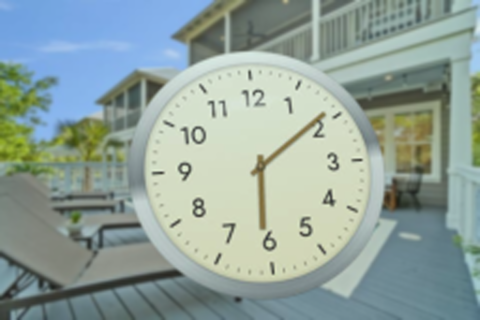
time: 6:09
